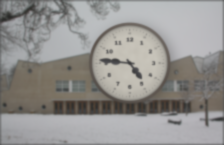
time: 4:46
